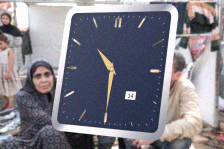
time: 10:30
